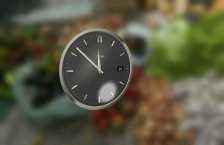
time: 11:52
